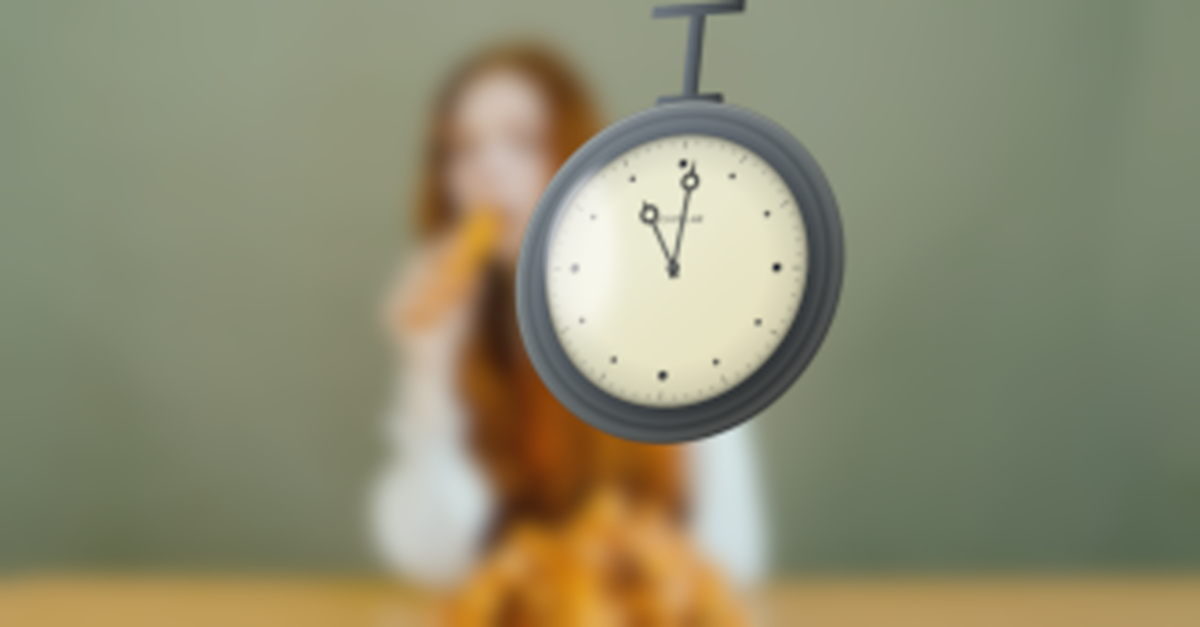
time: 11:01
